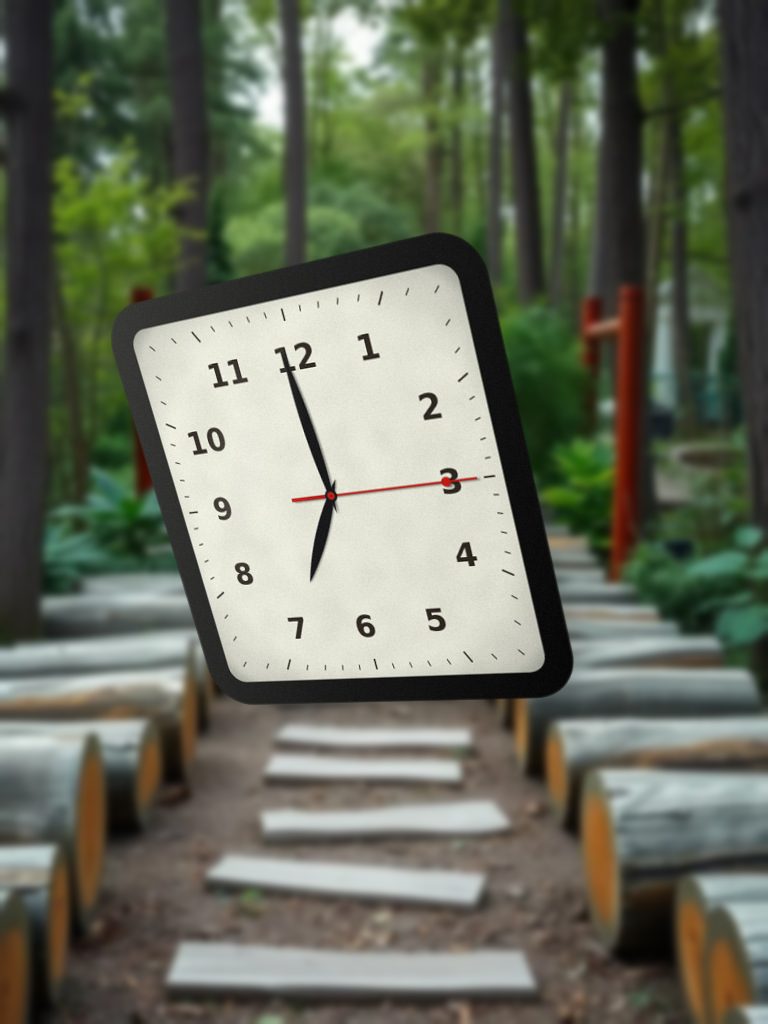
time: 6:59:15
